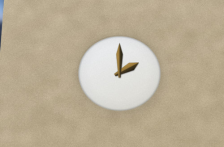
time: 2:00
